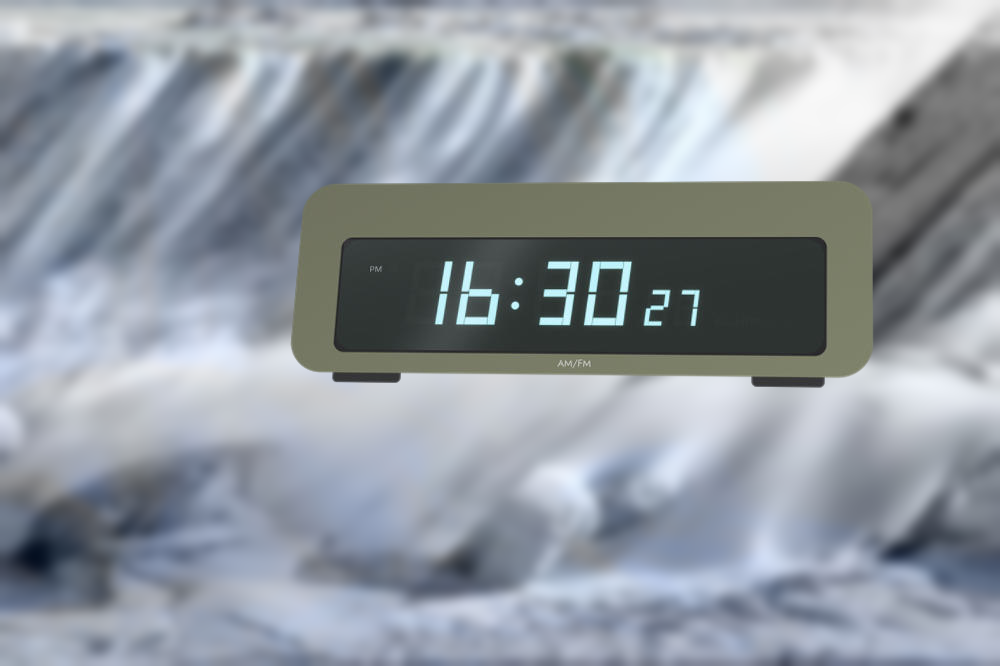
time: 16:30:27
